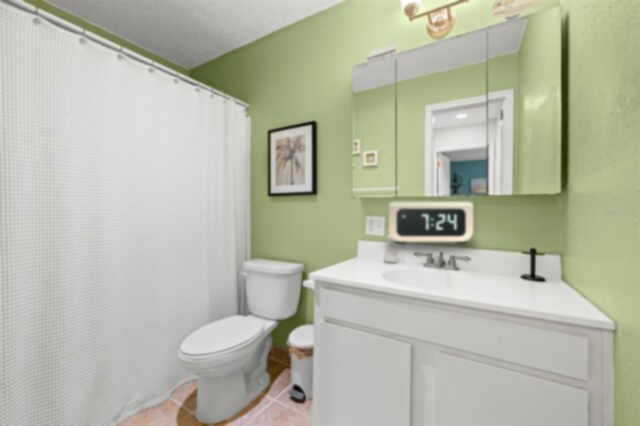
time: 7:24
